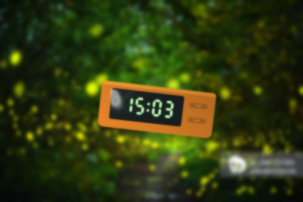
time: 15:03
